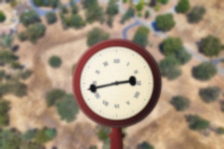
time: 2:43
